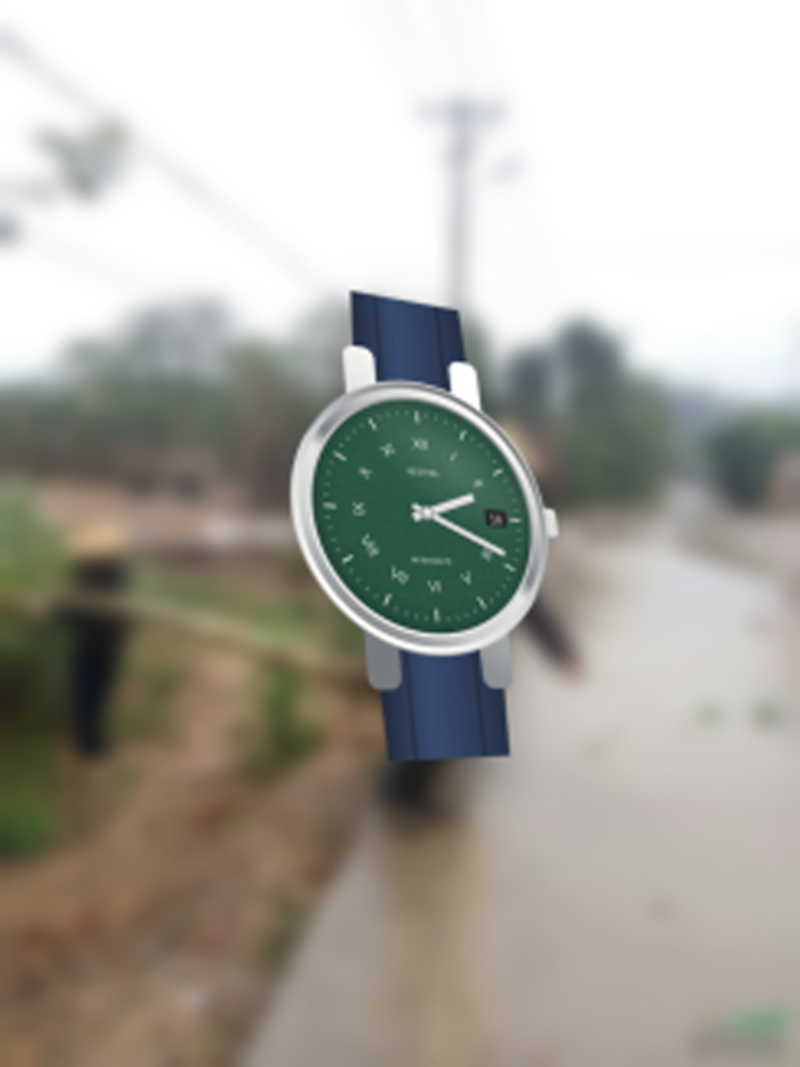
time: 2:19
